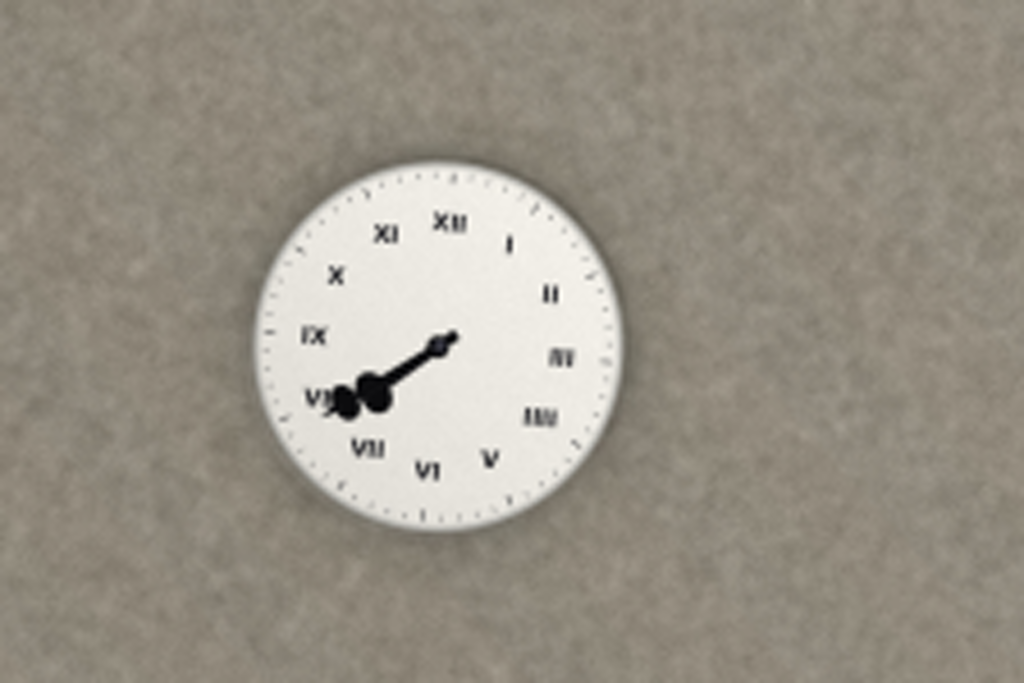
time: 7:39
